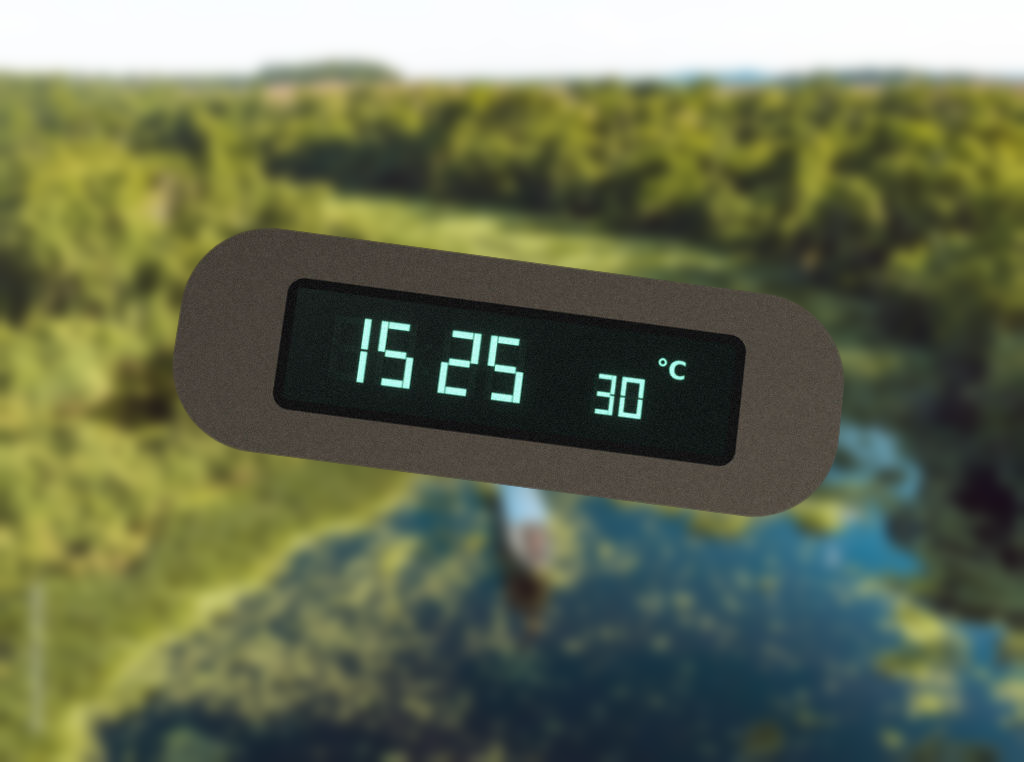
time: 15:25
